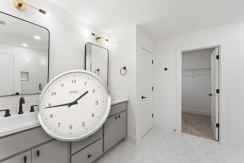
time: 1:44
